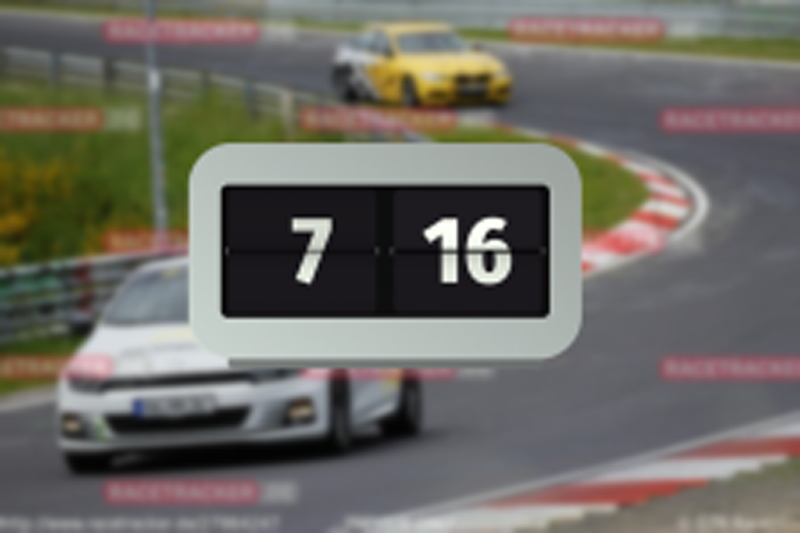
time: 7:16
